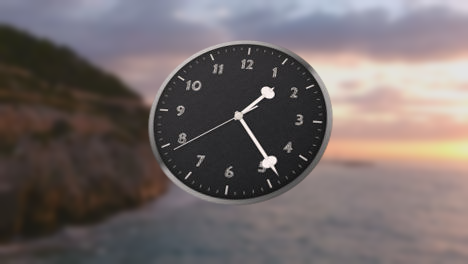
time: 1:23:39
